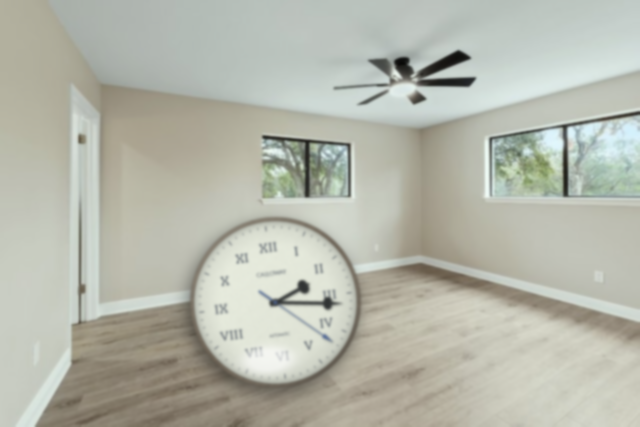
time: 2:16:22
